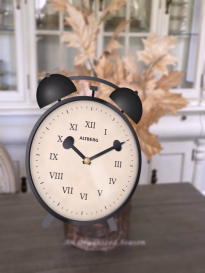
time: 10:10
